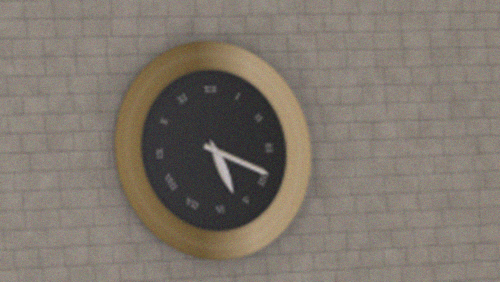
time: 5:19
